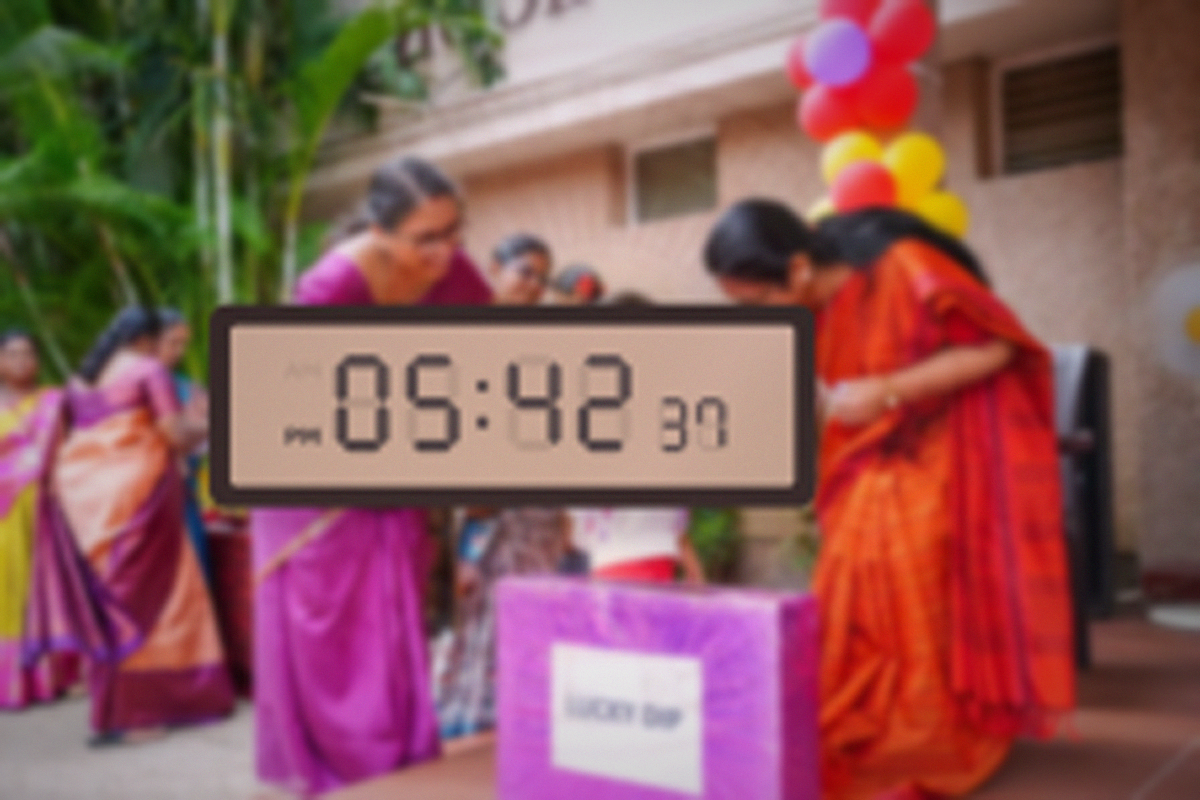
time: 5:42:37
